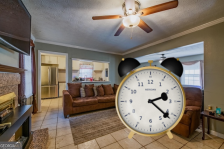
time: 2:22
